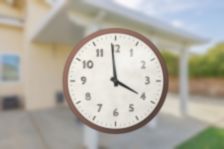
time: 3:59
